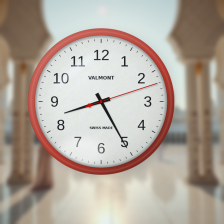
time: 8:25:12
